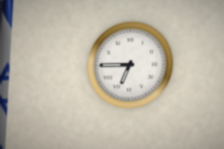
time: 6:45
